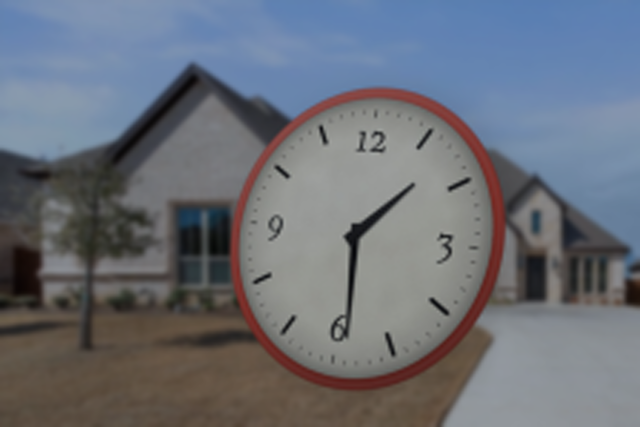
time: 1:29
